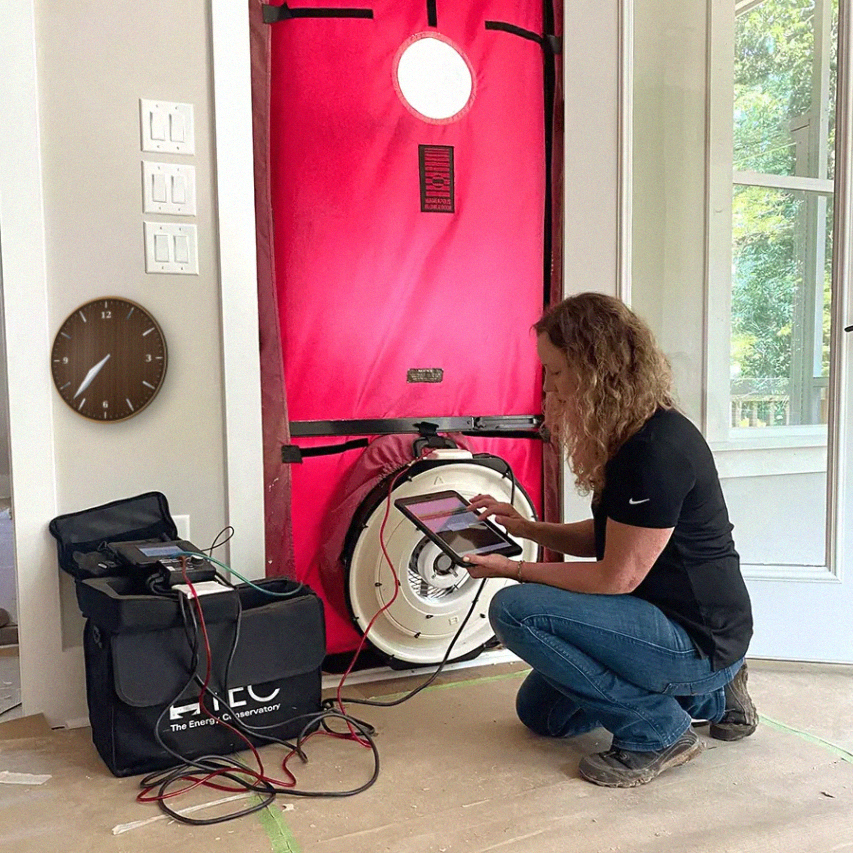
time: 7:37
